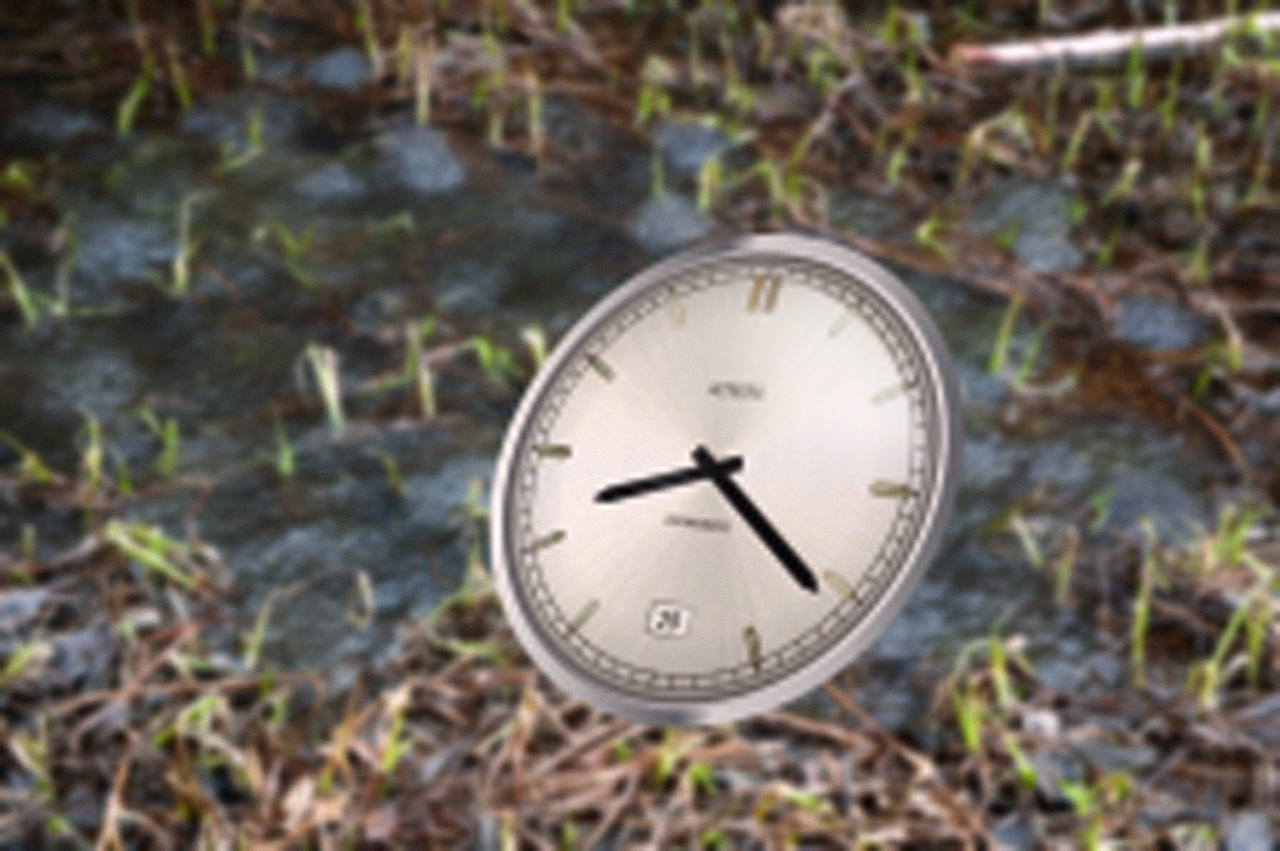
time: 8:21
